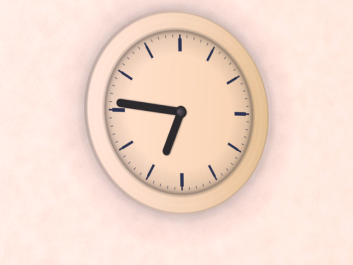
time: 6:46
